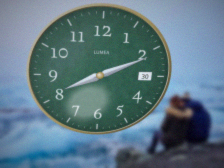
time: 8:11
